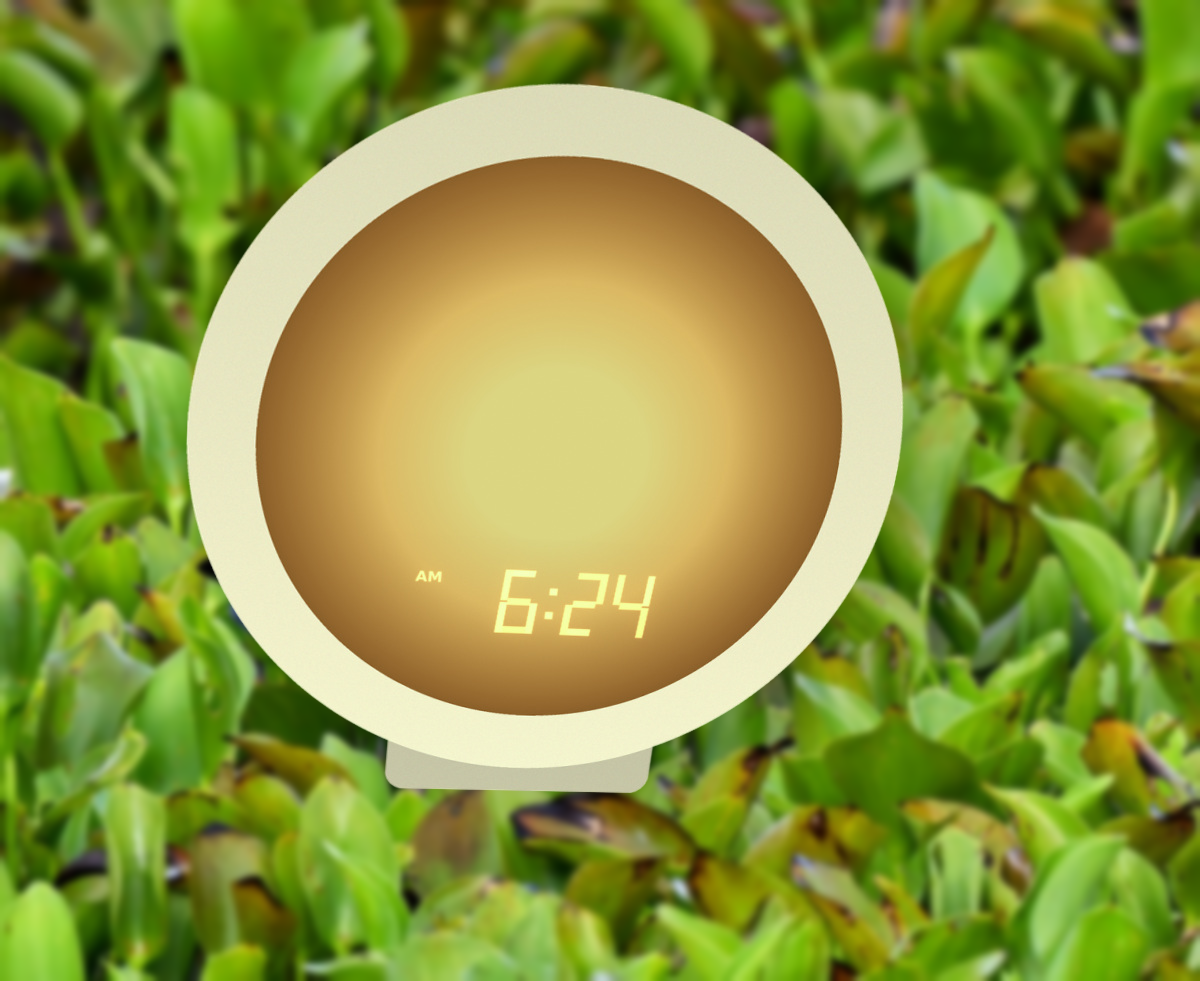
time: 6:24
